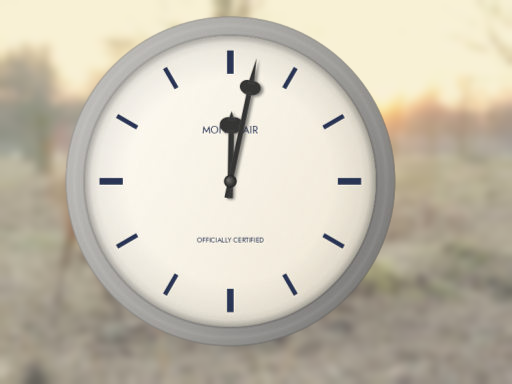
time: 12:02
